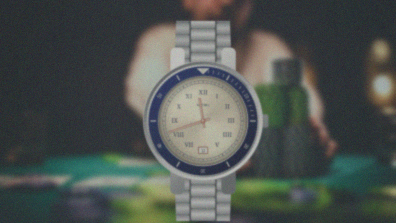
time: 11:42
